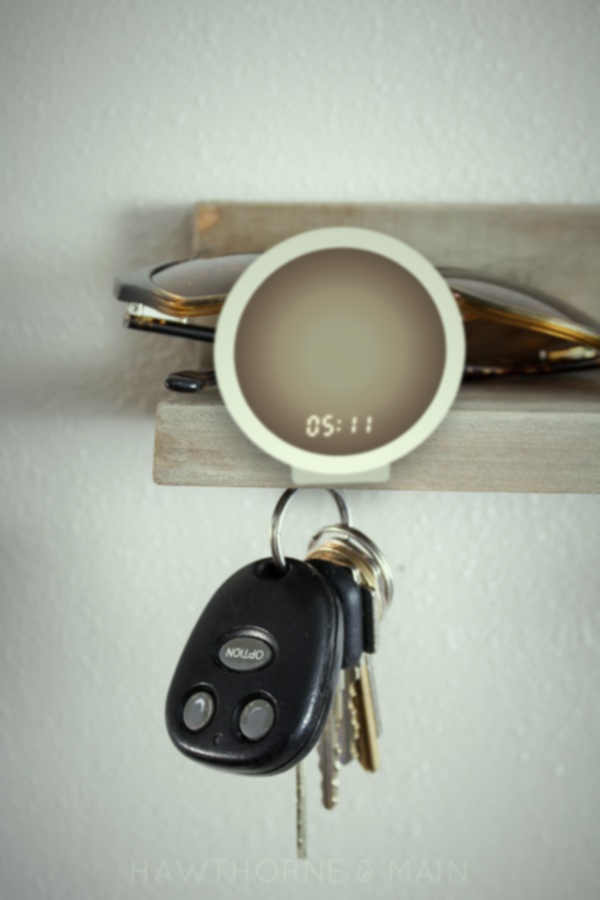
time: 5:11
